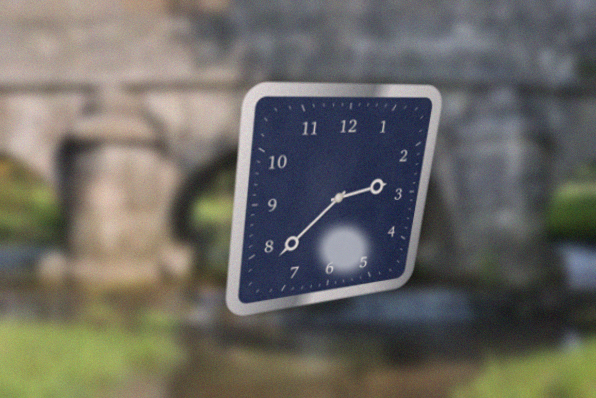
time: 2:38
